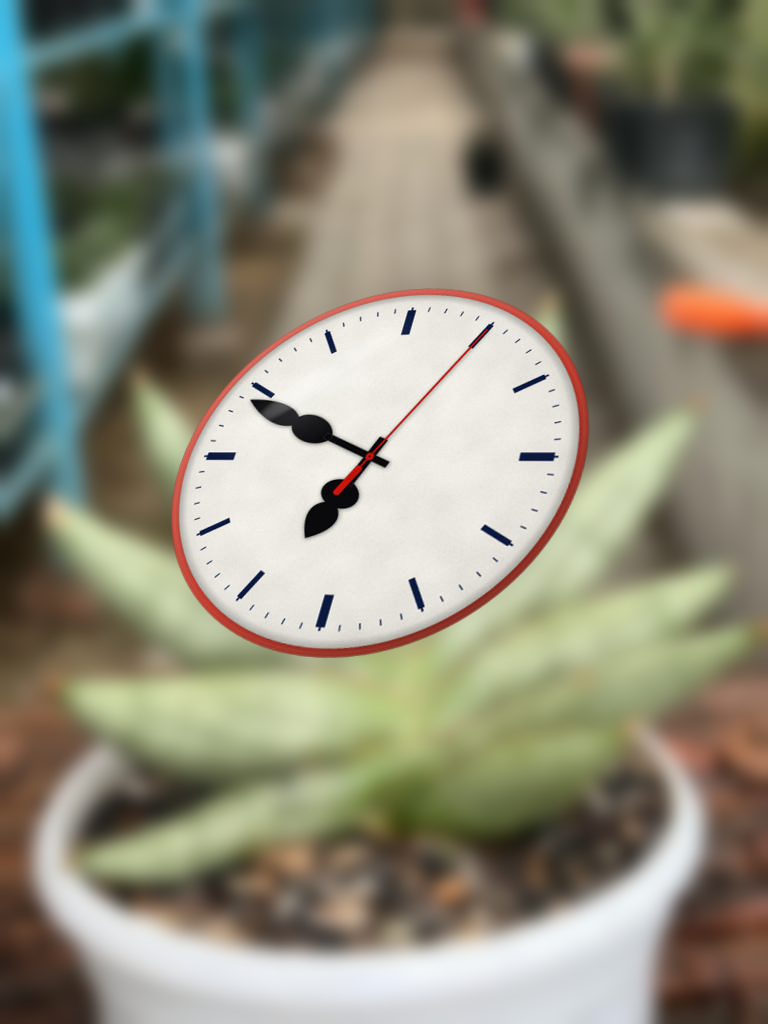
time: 6:49:05
